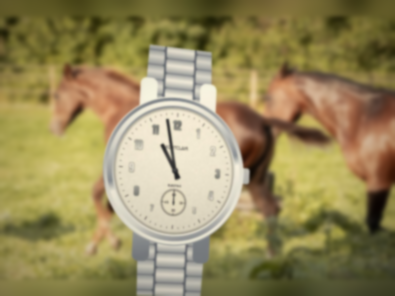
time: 10:58
